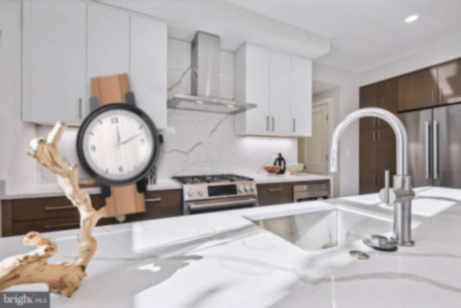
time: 12:12
